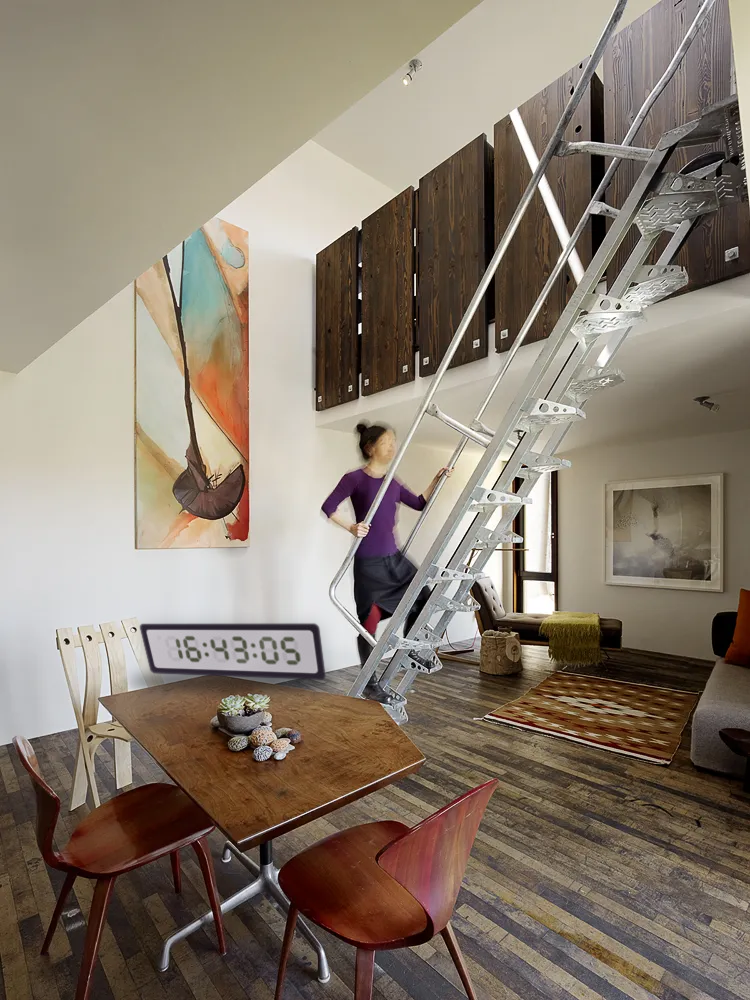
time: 16:43:05
